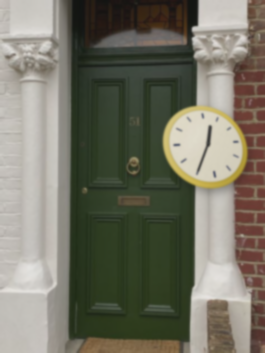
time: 12:35
